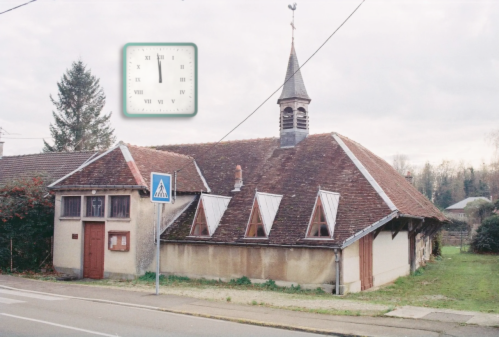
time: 11:59
